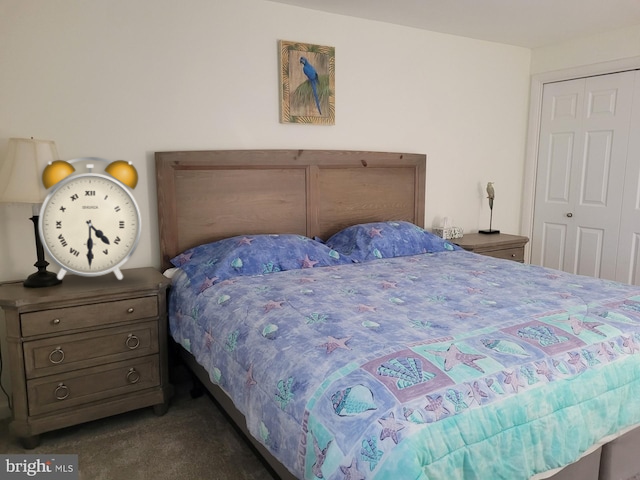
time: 4:30
